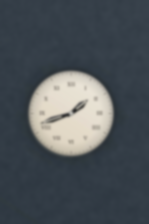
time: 1:42
